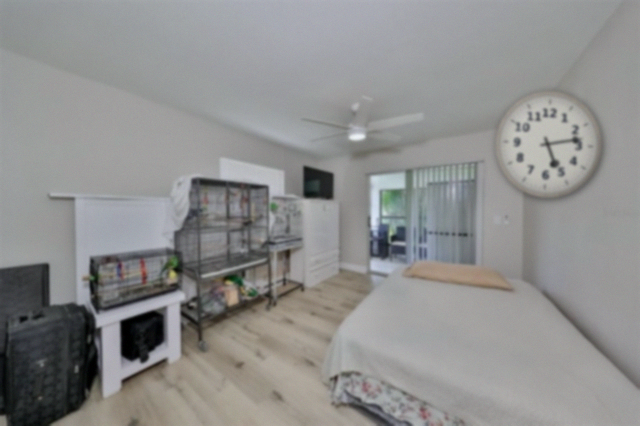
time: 5:13
